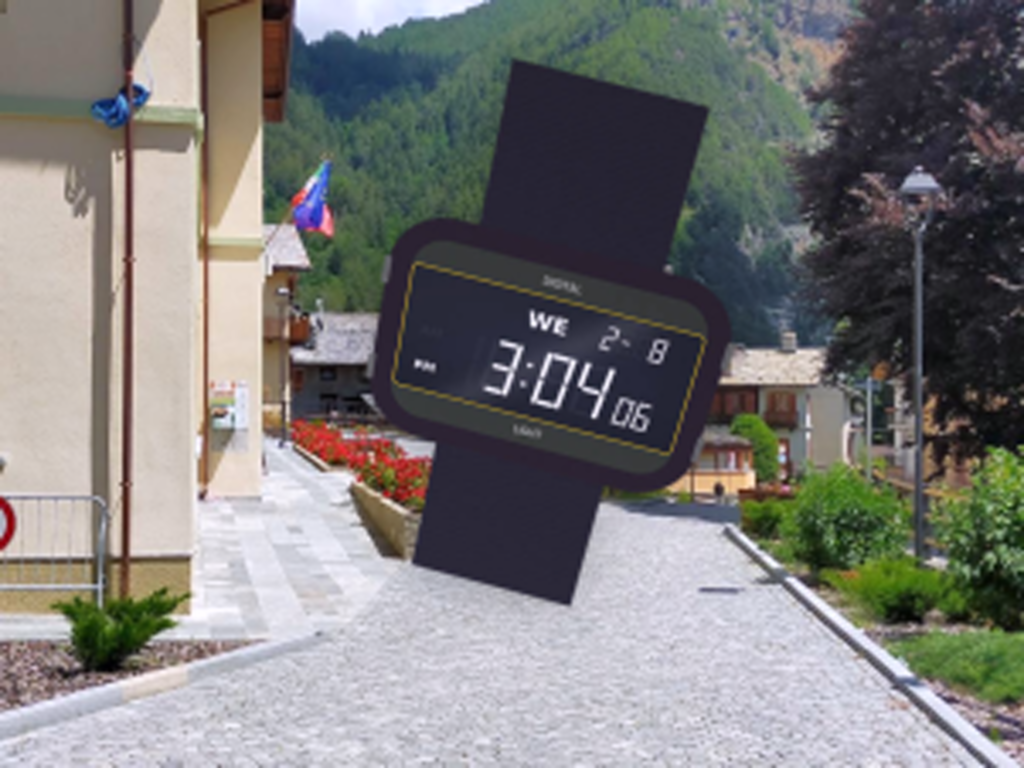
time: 3:04:06
